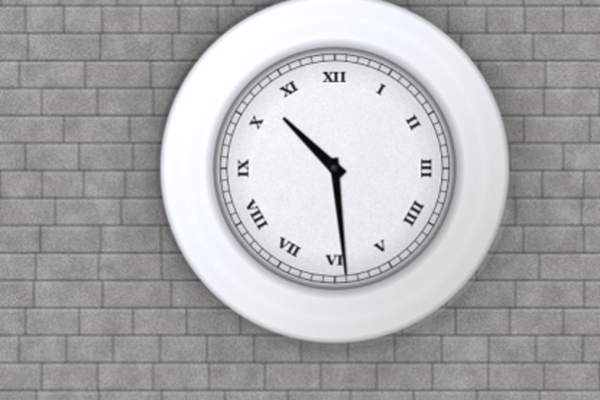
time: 10:29
